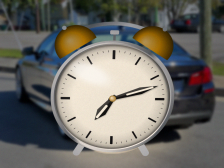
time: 7:12
